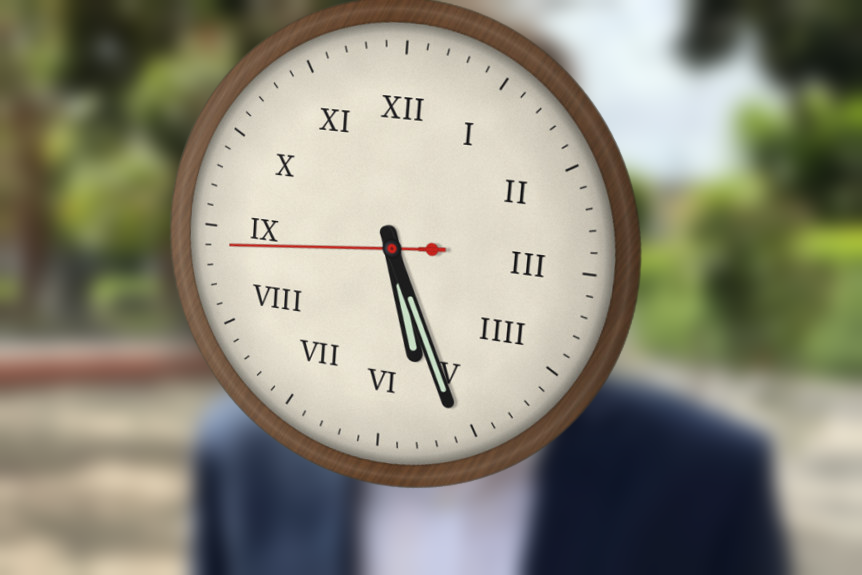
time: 5:25:44
